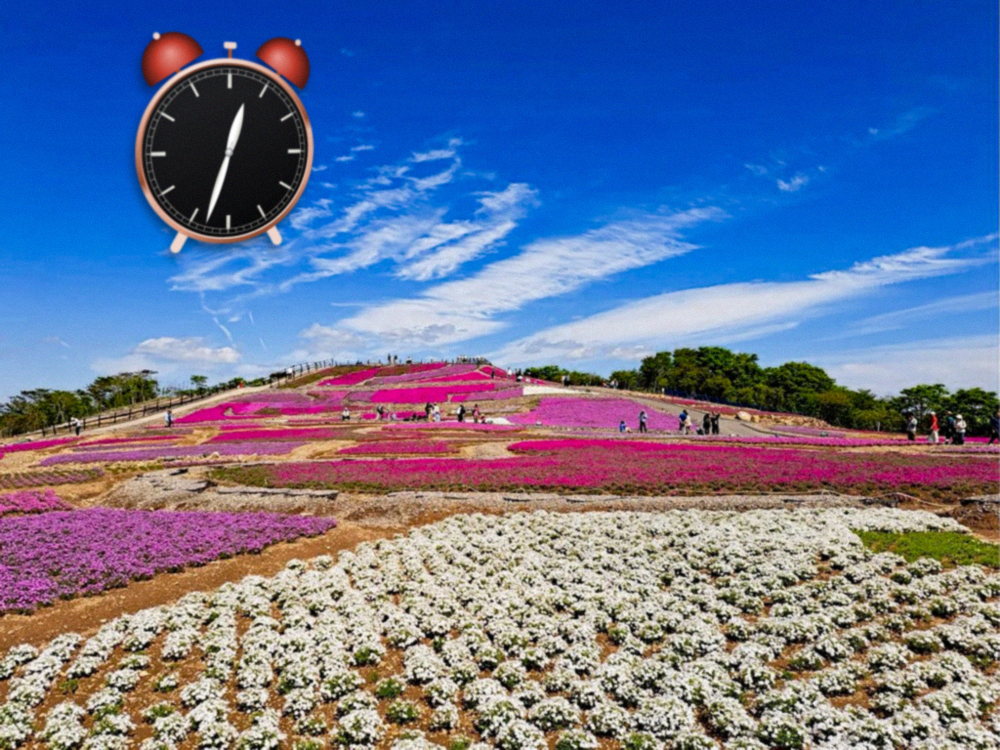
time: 12:33
